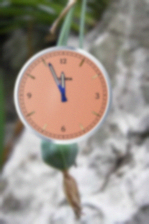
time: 11:56
